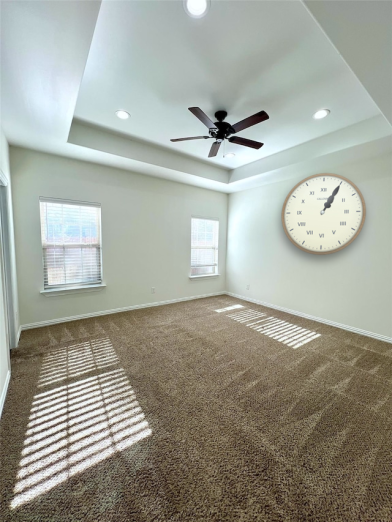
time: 1:05
